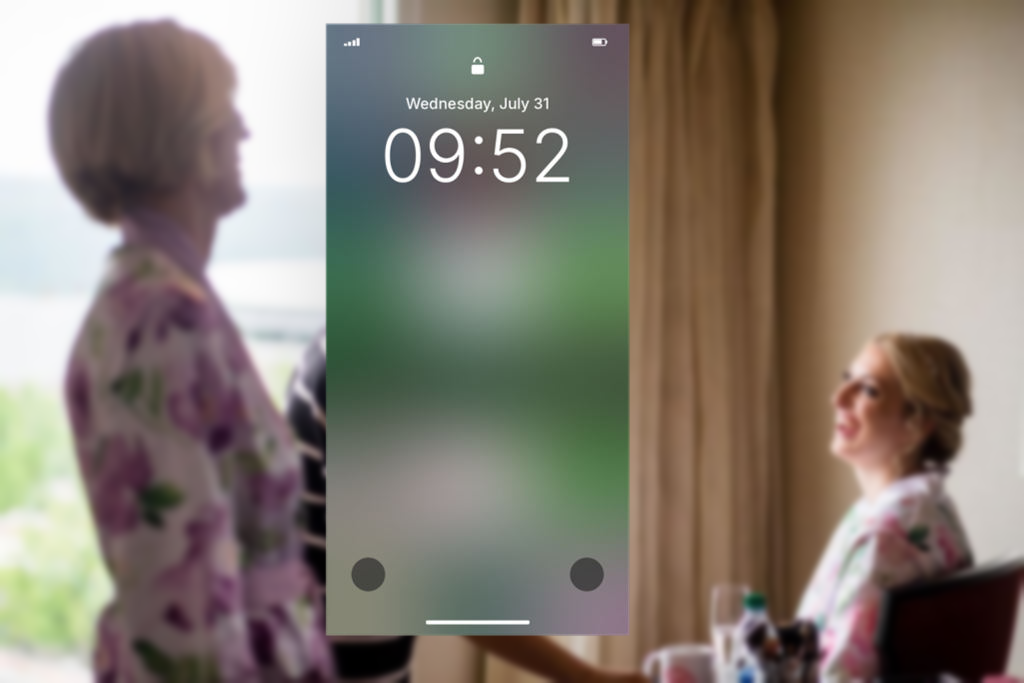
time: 9:52
